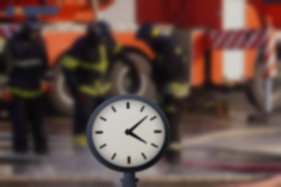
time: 4:08
